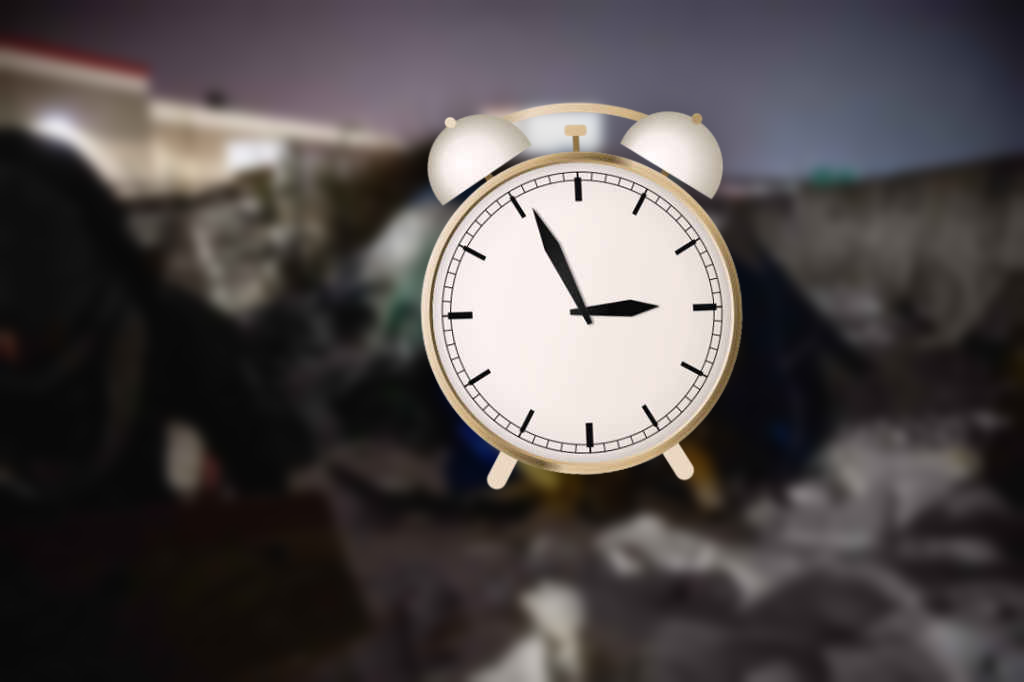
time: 2:56
